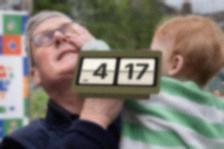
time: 4:17
